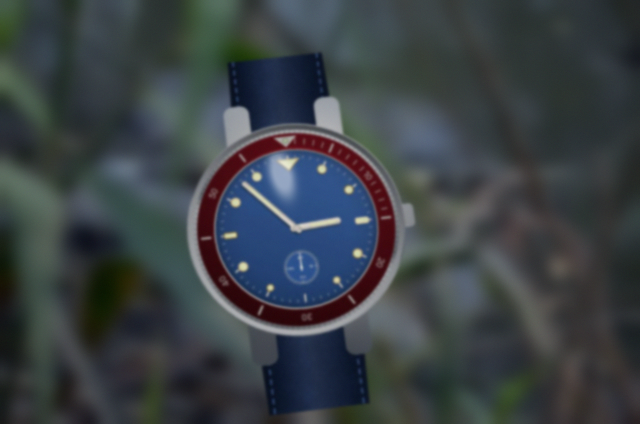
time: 2:53
